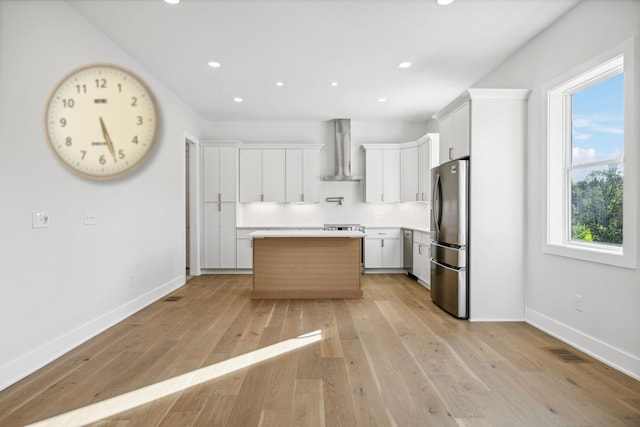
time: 5:27
